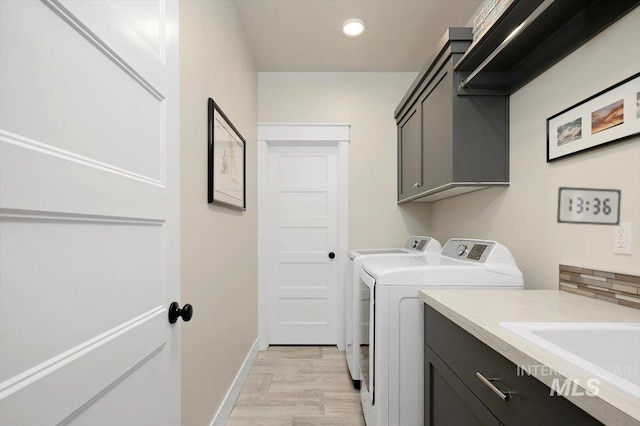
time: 13:36
